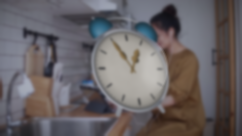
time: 12:55
